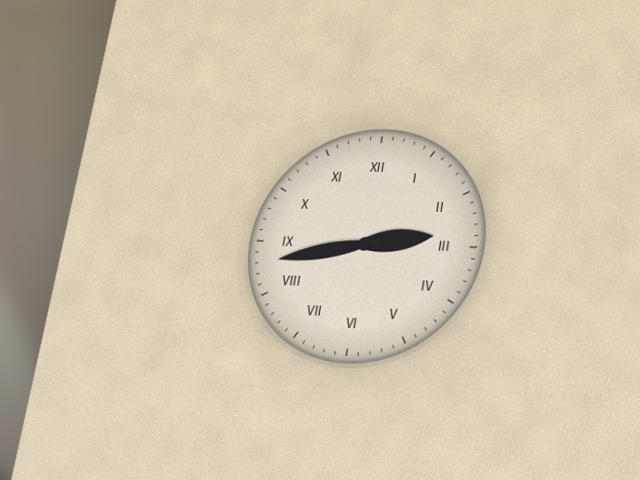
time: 2:43
